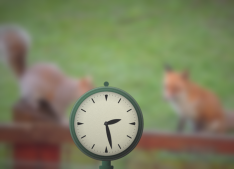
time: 2:28
